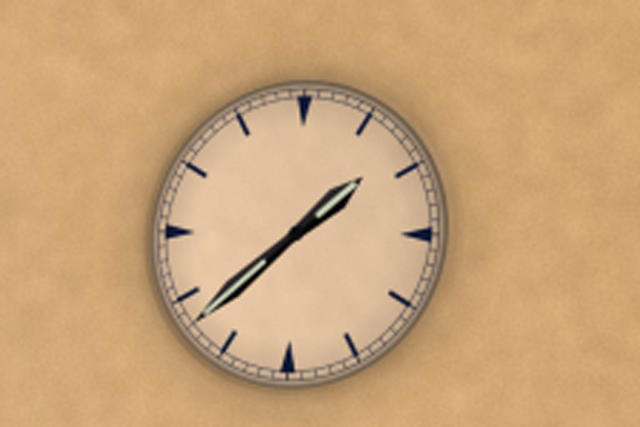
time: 1:38
